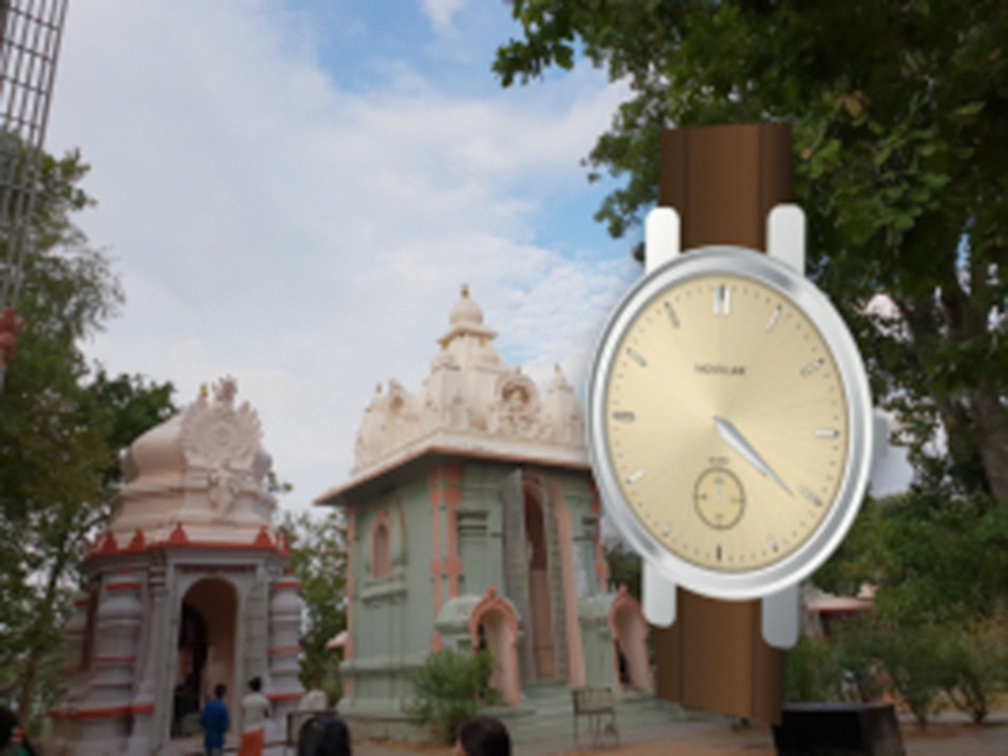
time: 4:21
